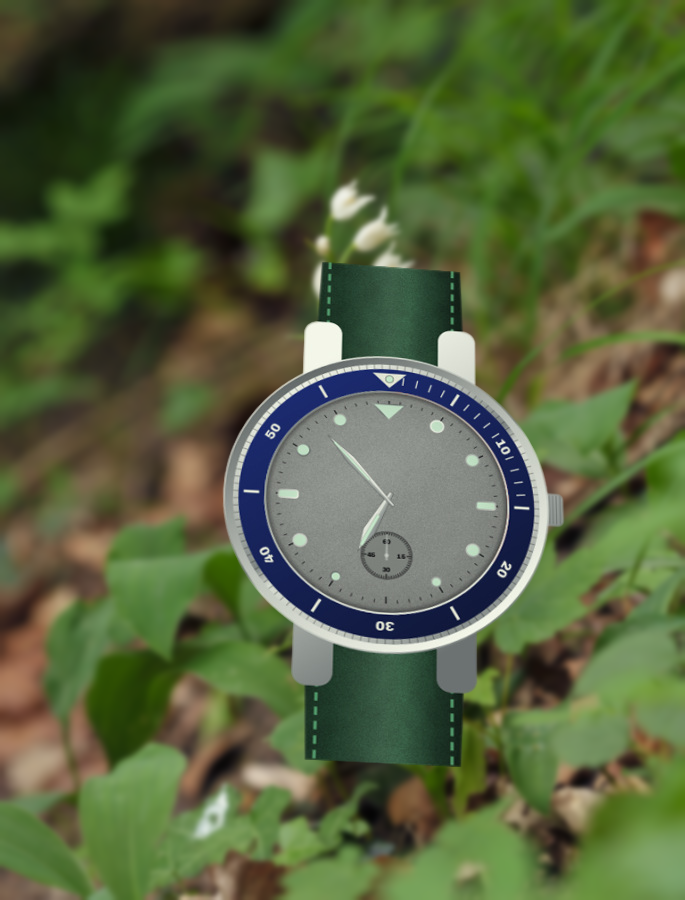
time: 6:53
